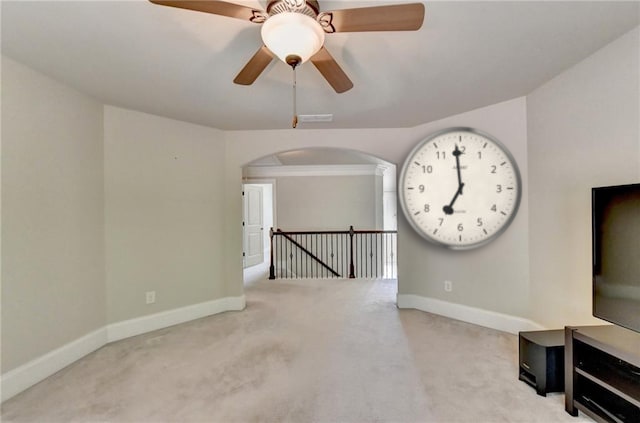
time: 6:59
